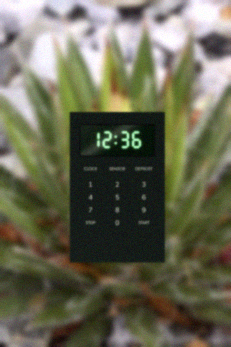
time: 12:36
